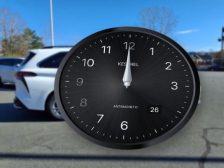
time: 12:00
